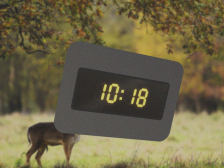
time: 10:18
